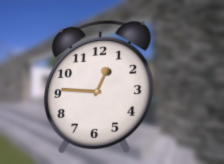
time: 12:46
